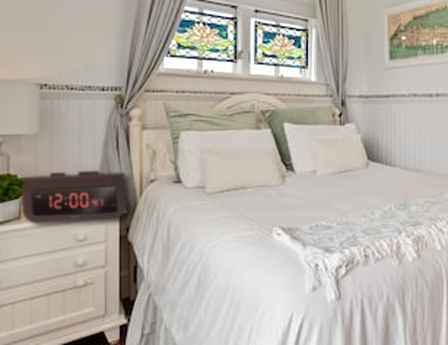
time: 12:00
